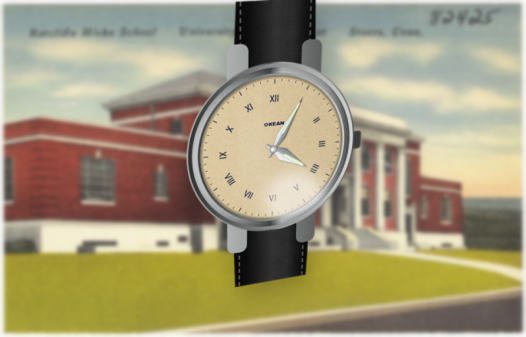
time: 4:05
